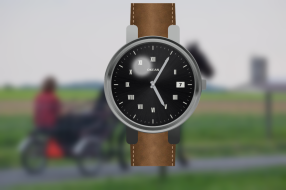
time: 5:05
